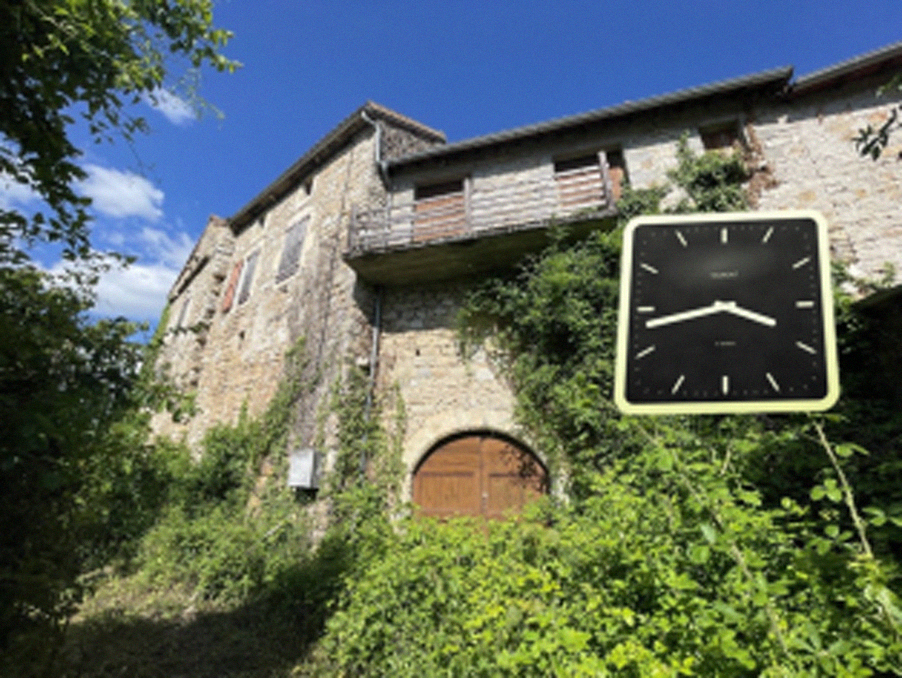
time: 3:43
